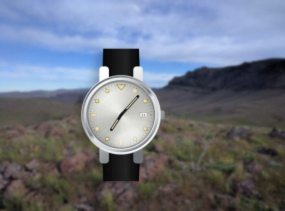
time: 7:07
